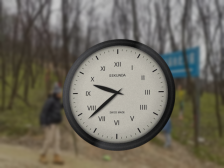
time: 9:38
